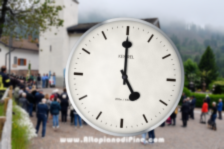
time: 5:00
